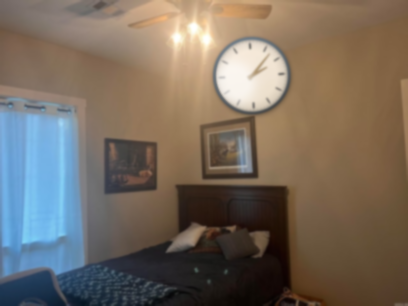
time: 2:07
